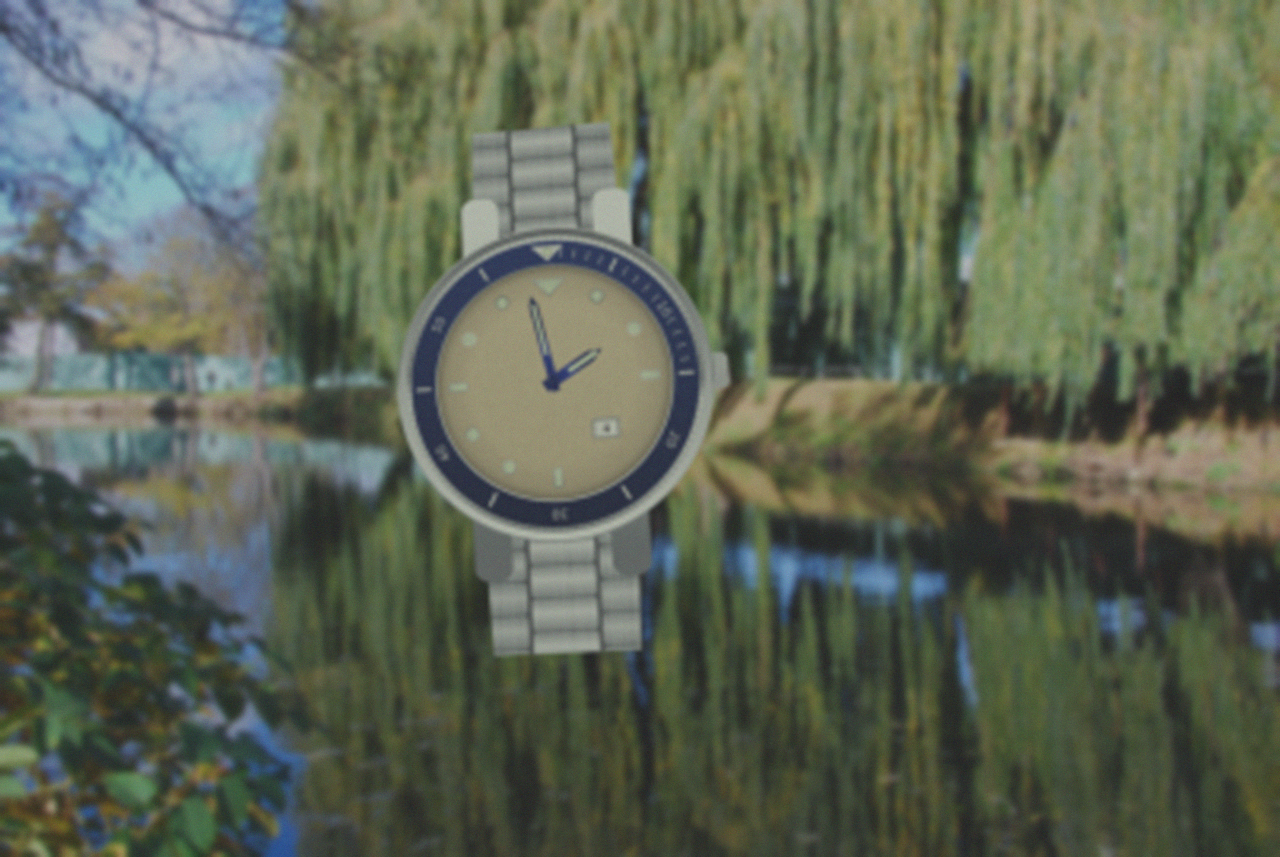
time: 1:58
